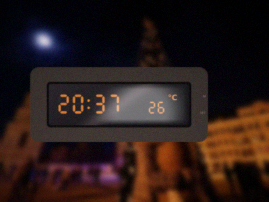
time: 20:37
